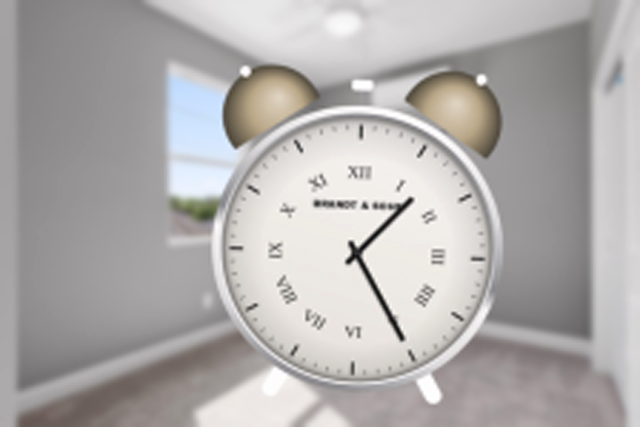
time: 1:25
